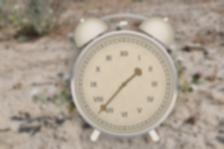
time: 1:37
